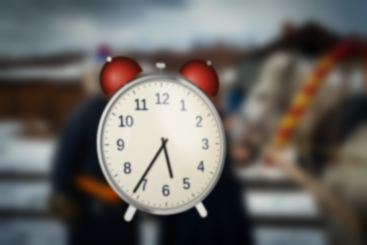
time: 5:36
